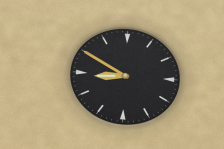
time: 8:50
